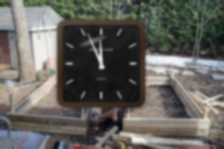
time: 11:56
